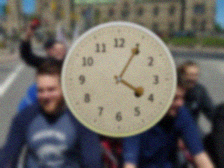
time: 4:05
